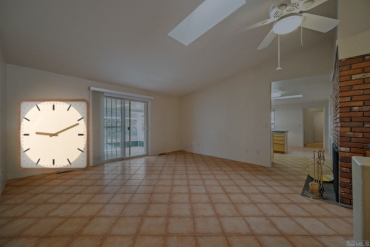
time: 9:11
